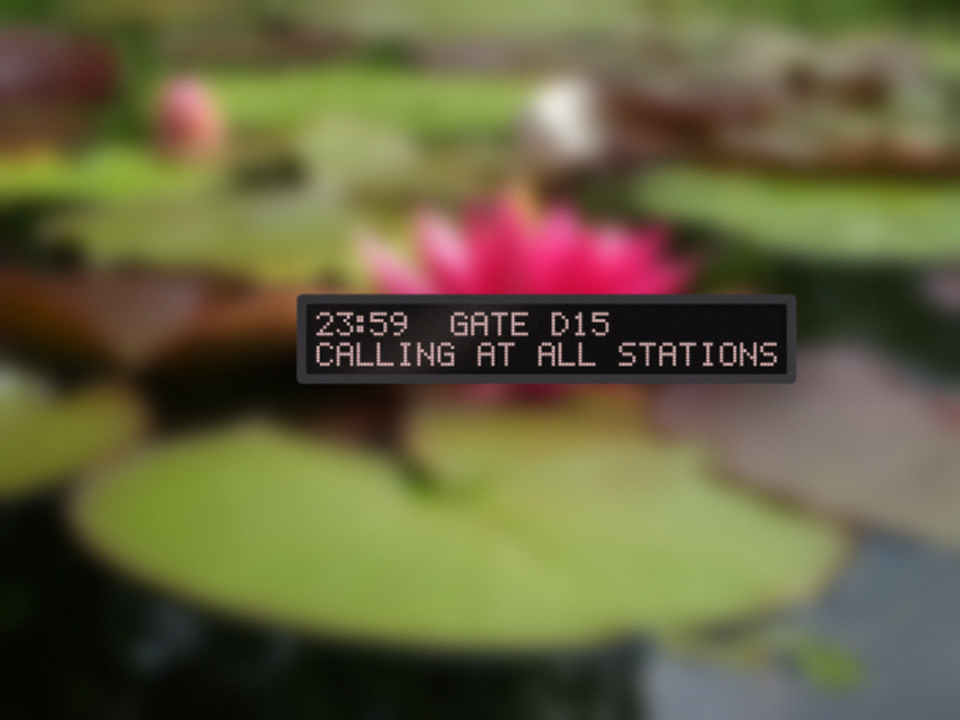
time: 23:59
